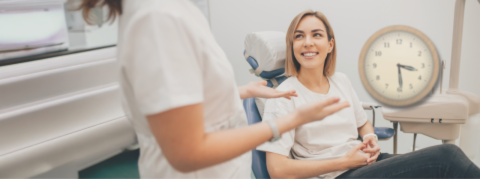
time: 3:29
